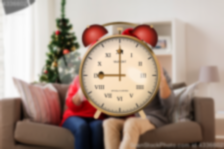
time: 9:00
